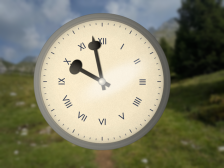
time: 9:58
